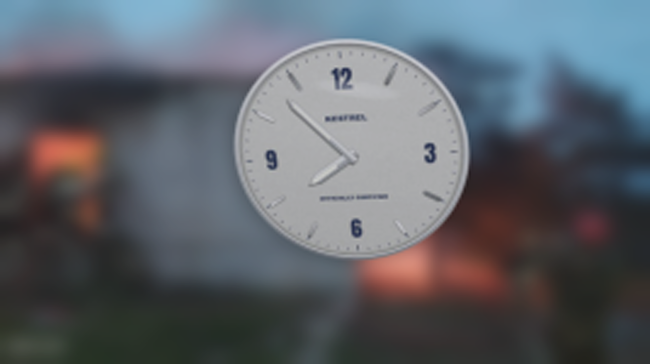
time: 7:53
